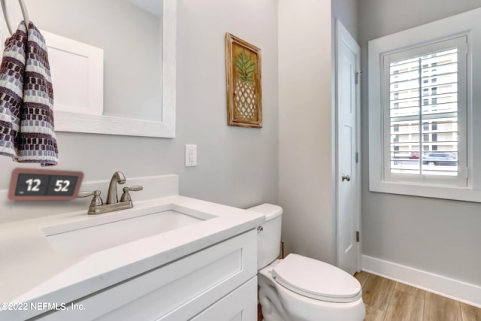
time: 12:52
